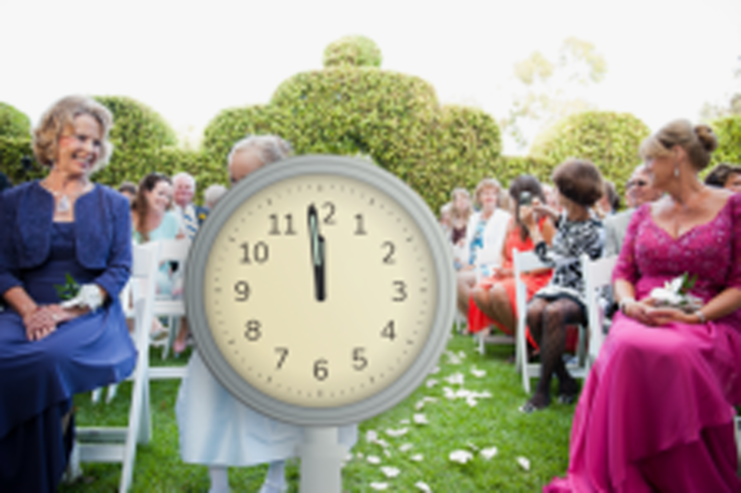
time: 11:59
